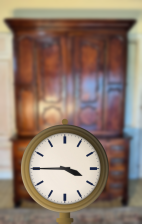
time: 3:45
